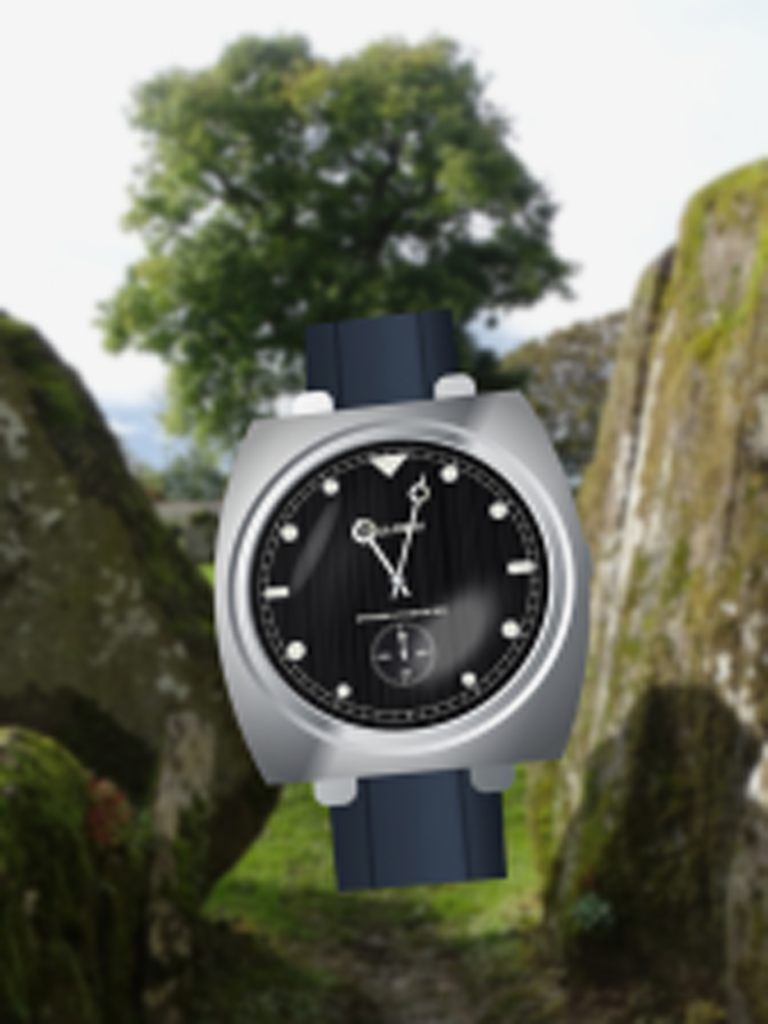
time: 11:03
